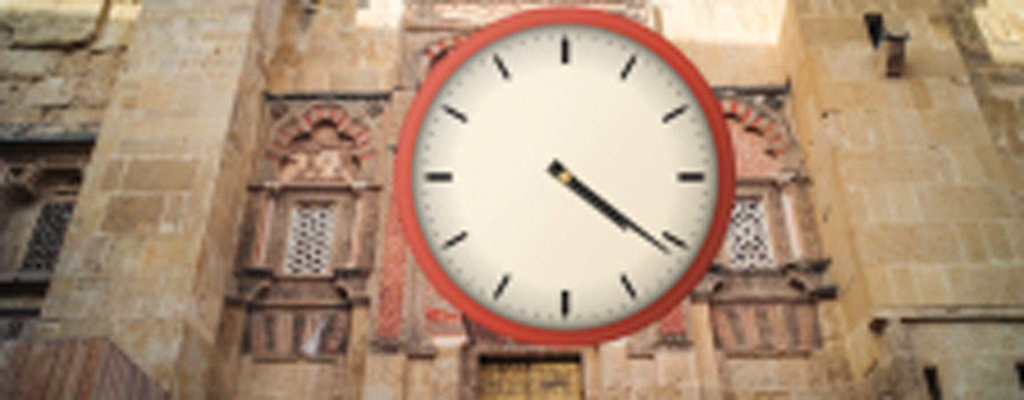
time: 4:21
